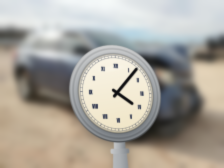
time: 4:07
